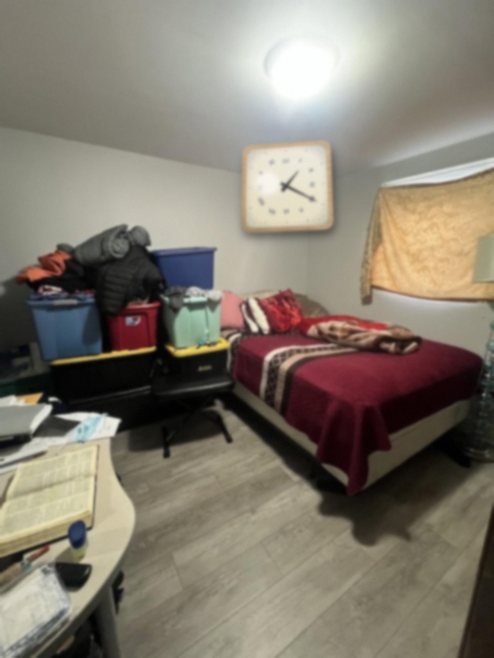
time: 1:20
